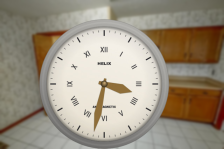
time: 3:32
